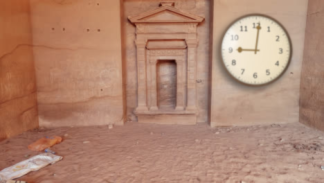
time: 9:01
